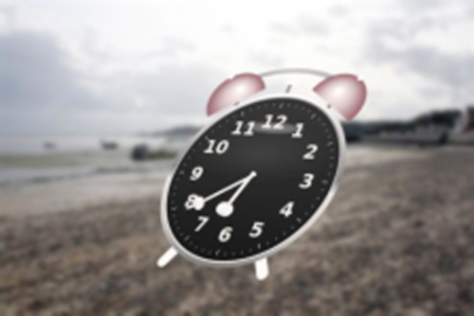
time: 6:39
